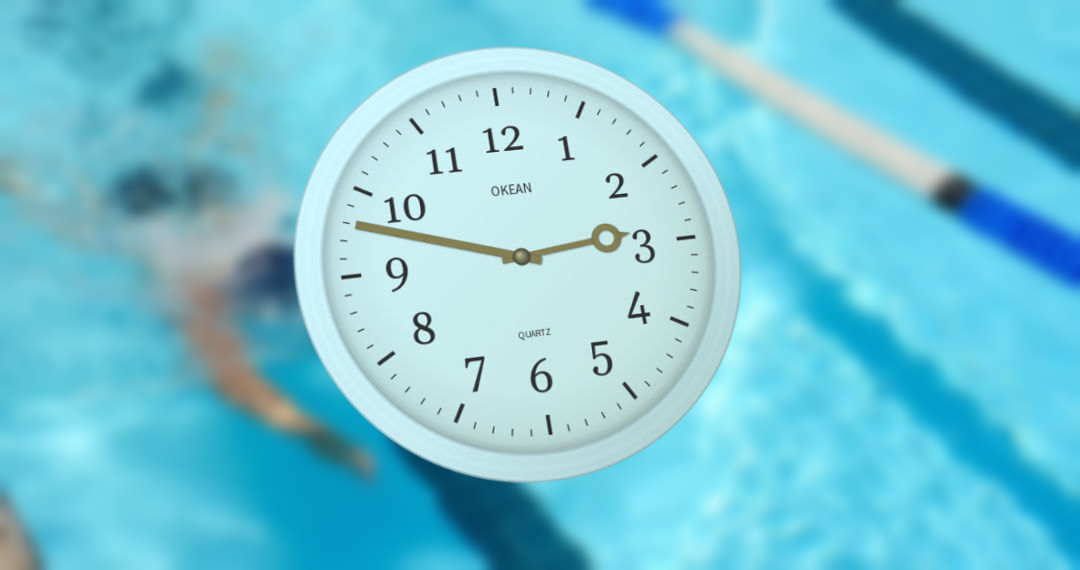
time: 2:48
